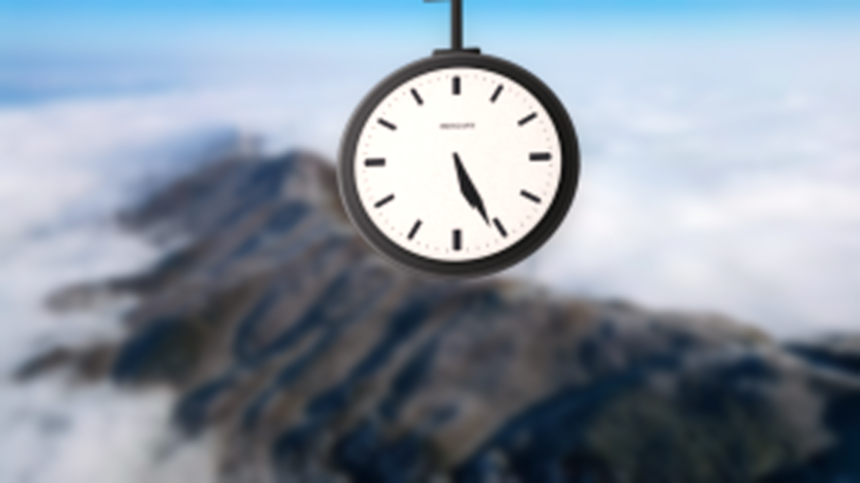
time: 5:26
